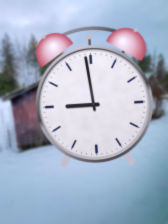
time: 8:59
